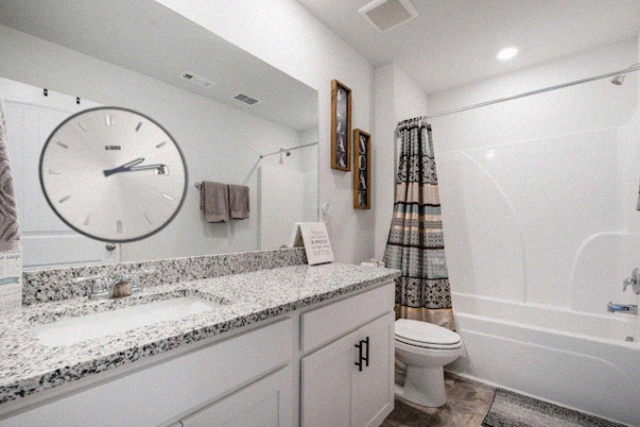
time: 2:14
